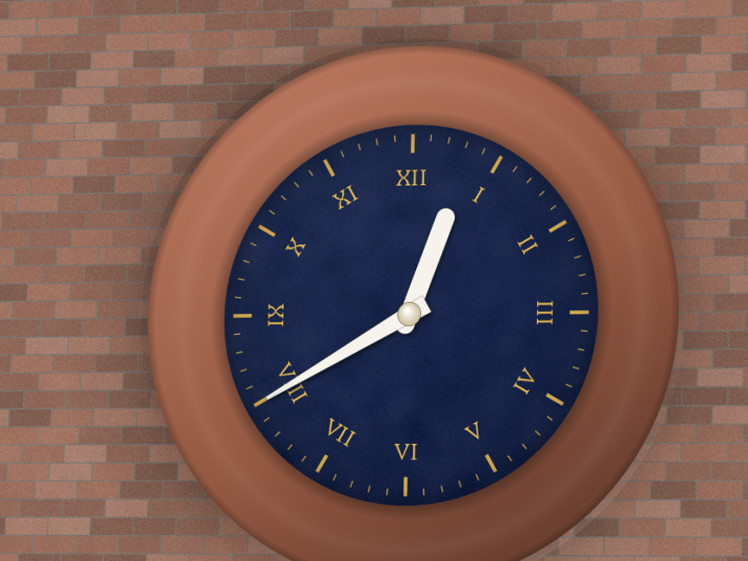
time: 12:40
